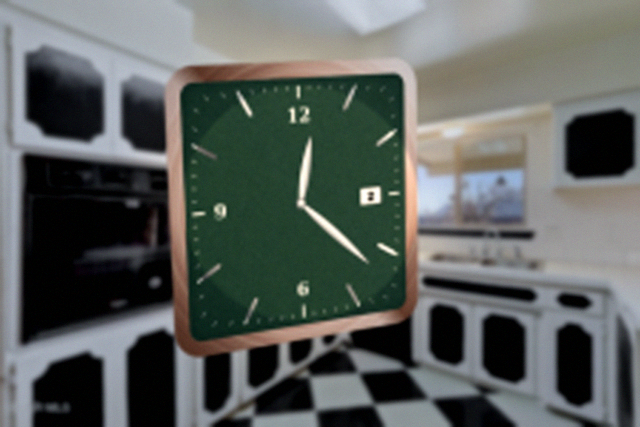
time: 12:22
